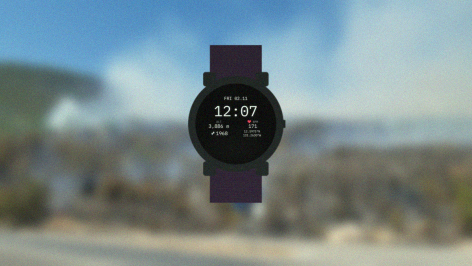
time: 12:07
